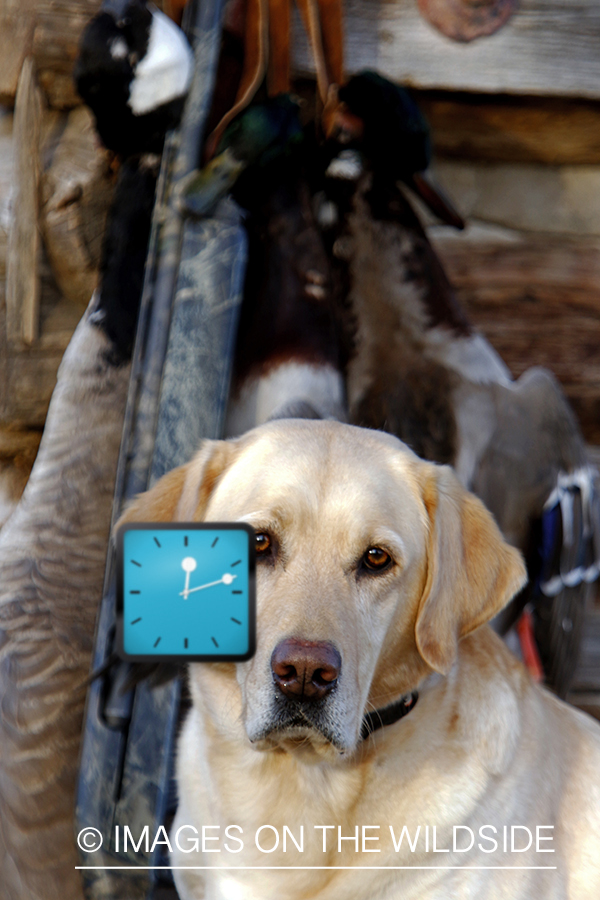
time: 12:12
